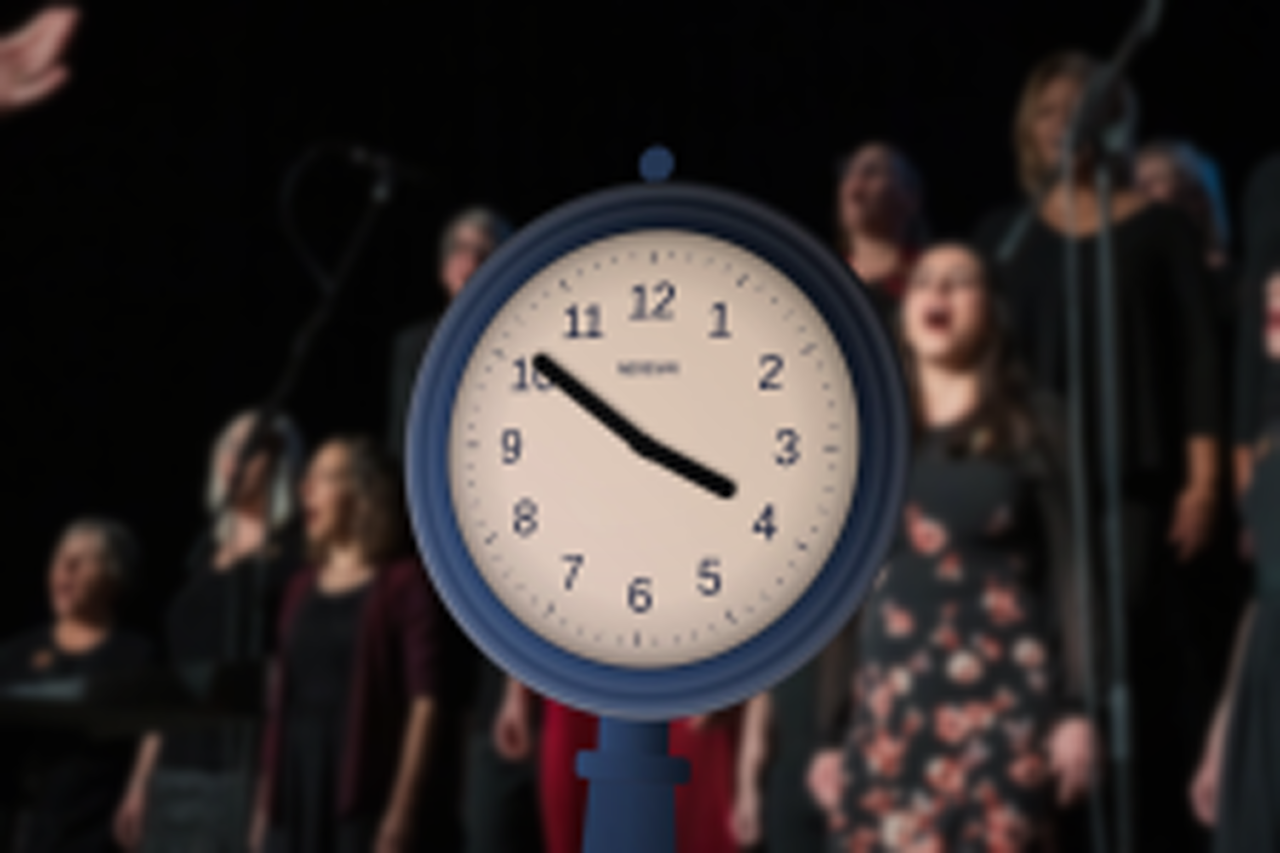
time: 3:51
